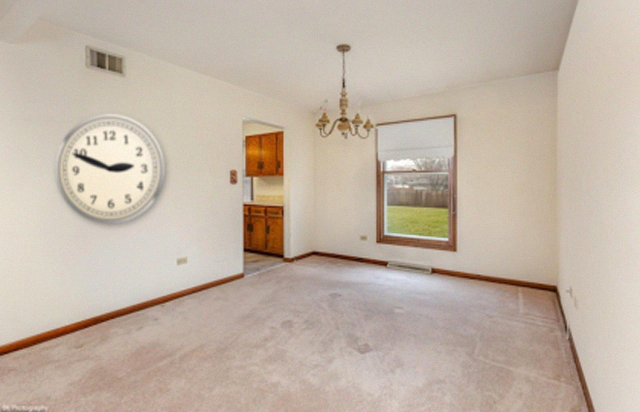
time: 2:49
